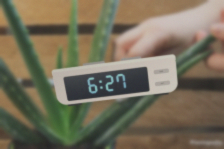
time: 6:27
